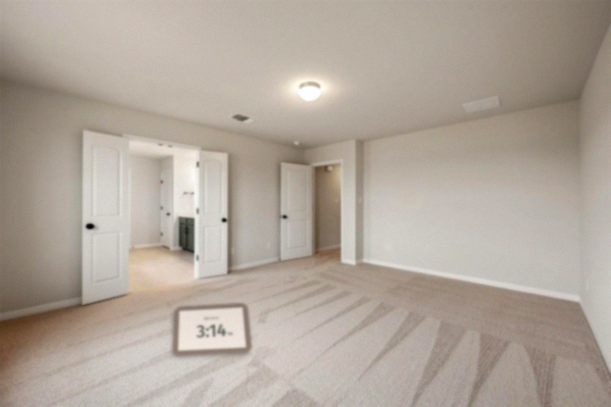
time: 3:14
